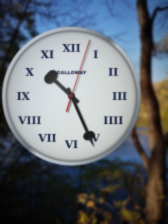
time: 10:26:03
